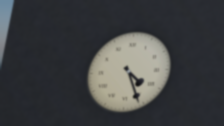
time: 4:26
